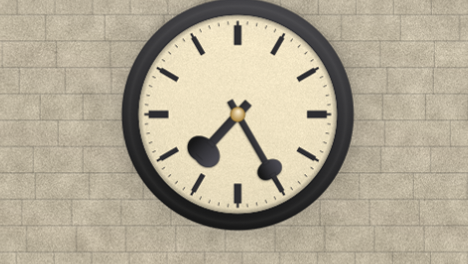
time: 7:25
